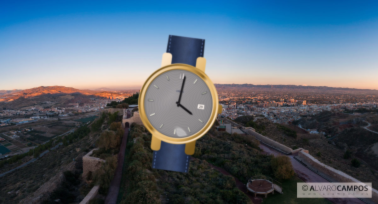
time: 4:01
